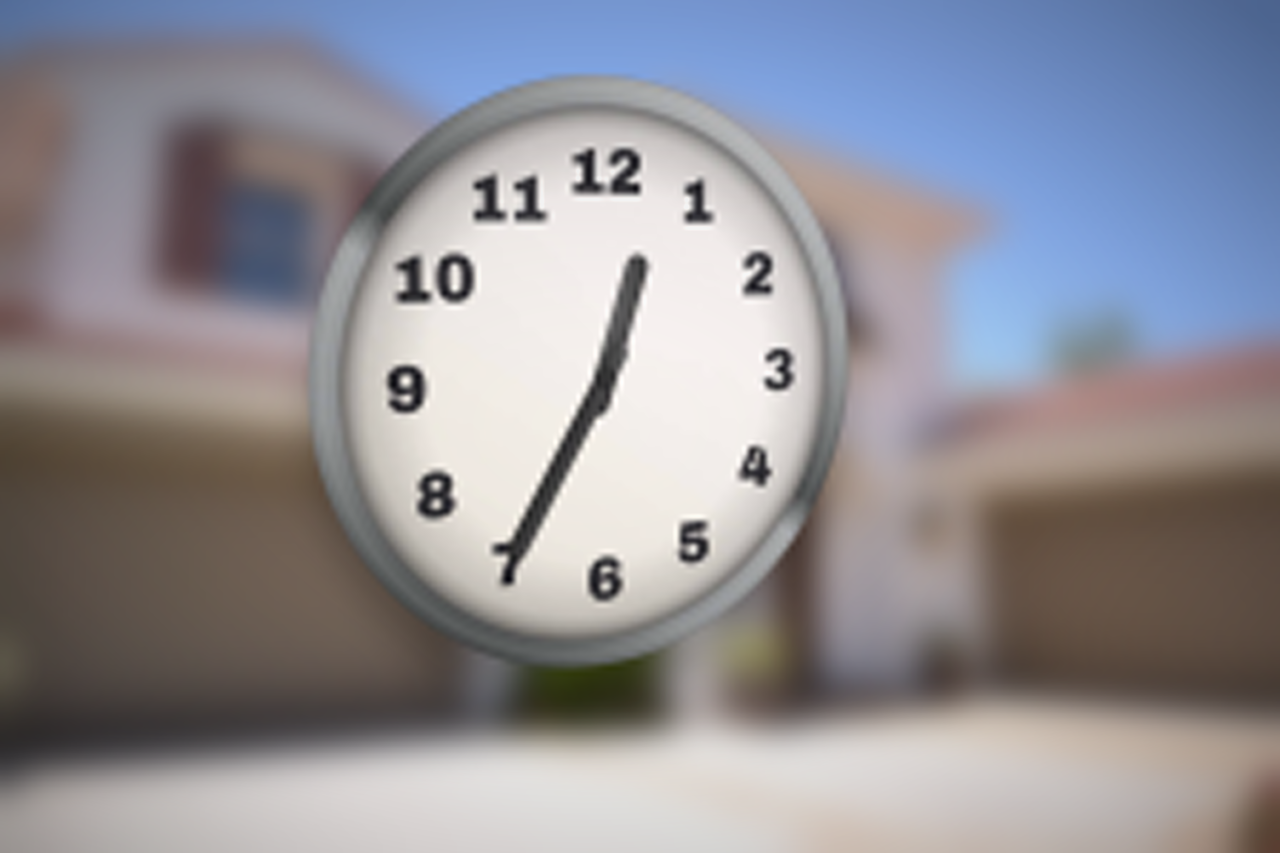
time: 12:35
